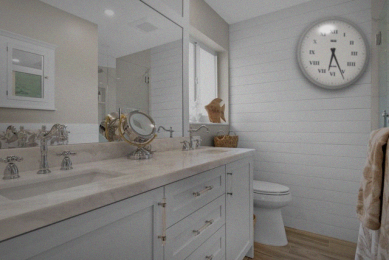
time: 6:26
